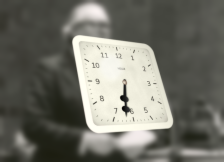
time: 6:32
